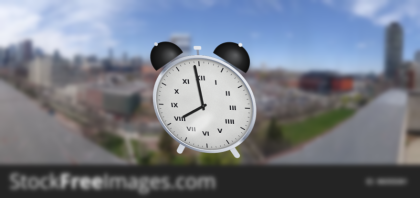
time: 7:59
